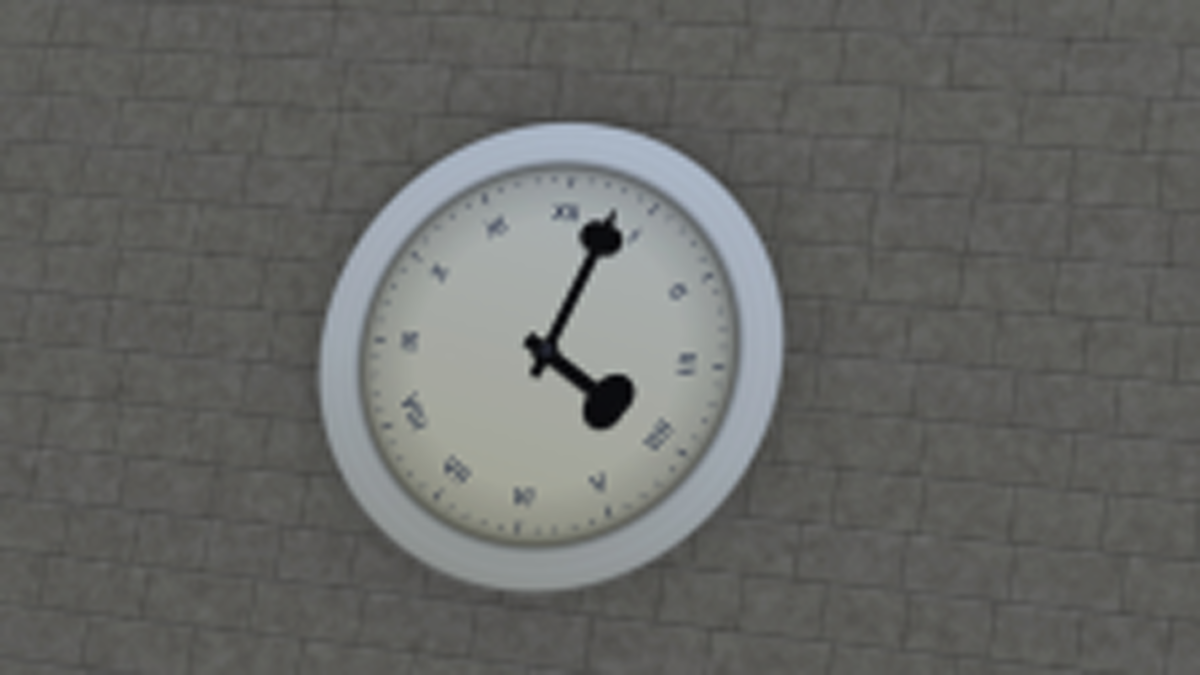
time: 4:03
